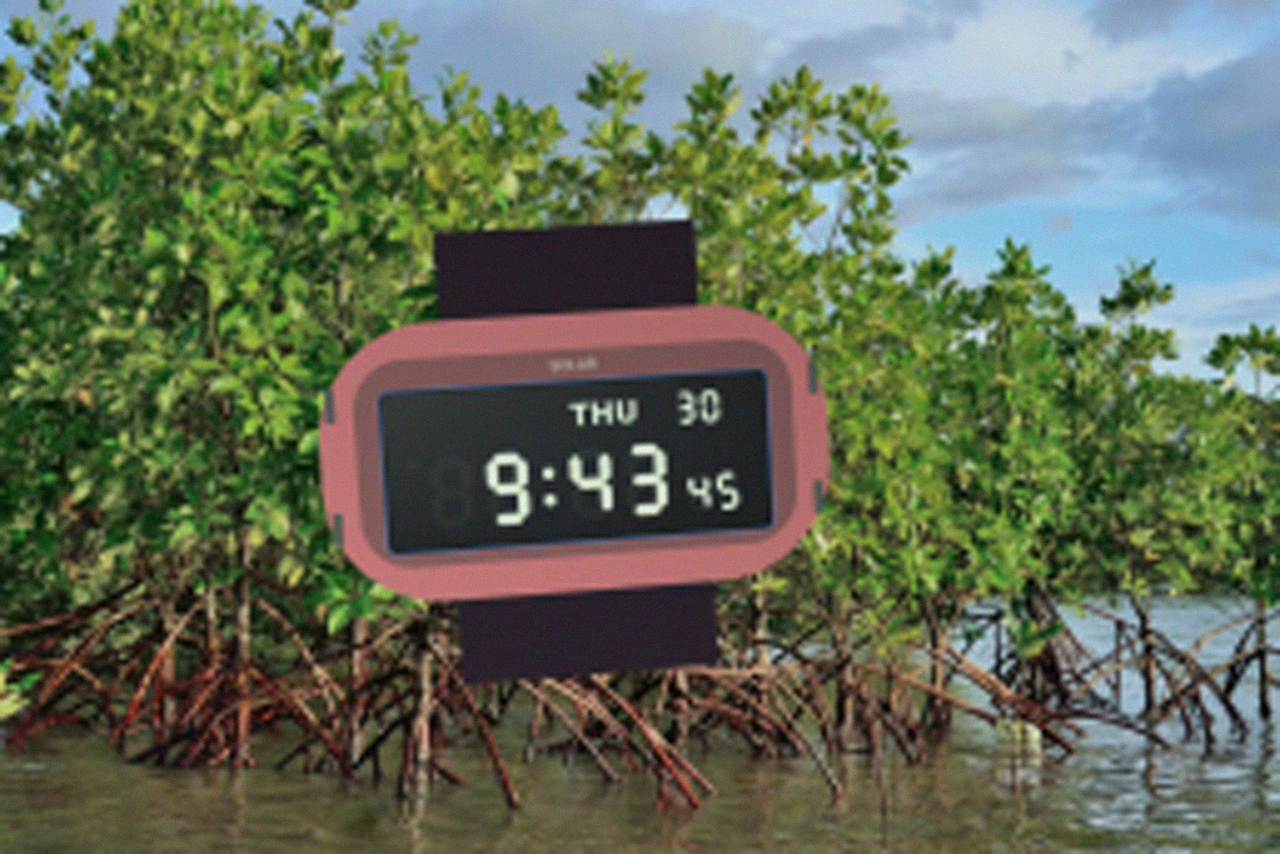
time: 9:43:45
